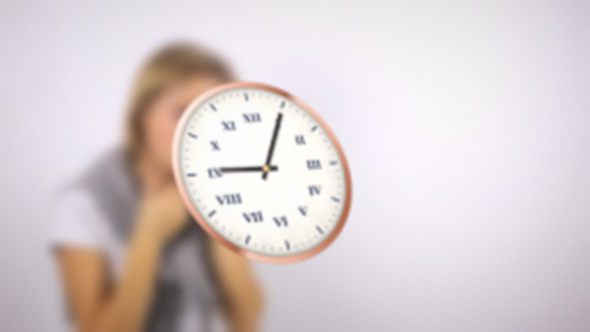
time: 9:05
